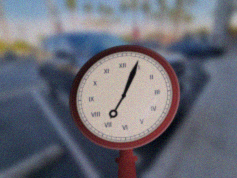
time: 7:04
